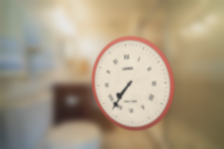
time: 7:37
